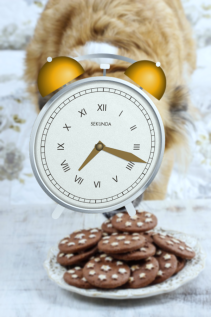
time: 7:18
